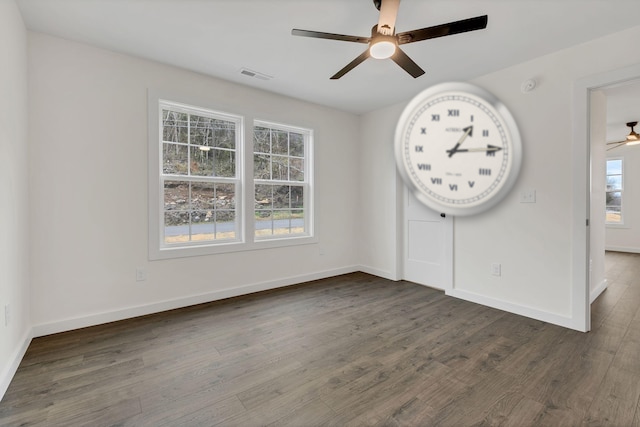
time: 1:14
